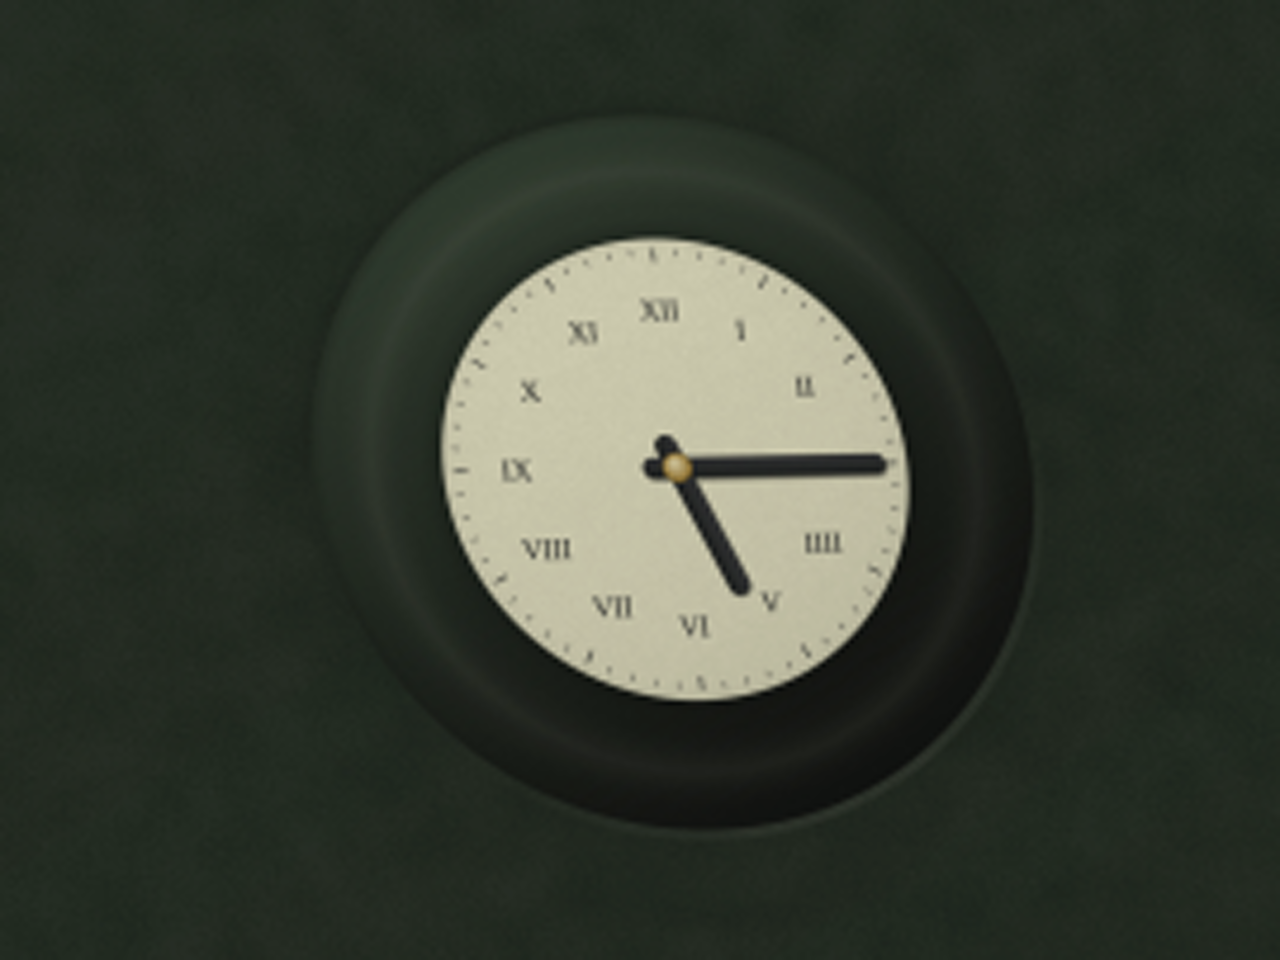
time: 5:15
